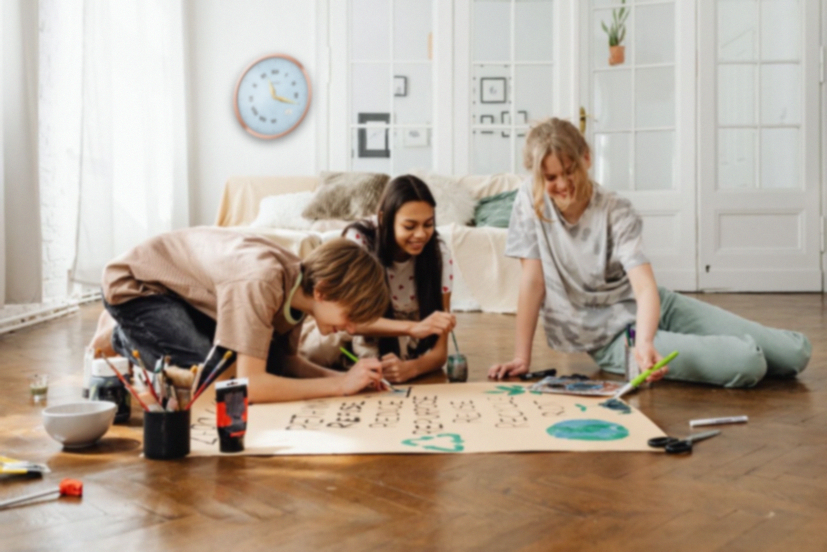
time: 11:18
